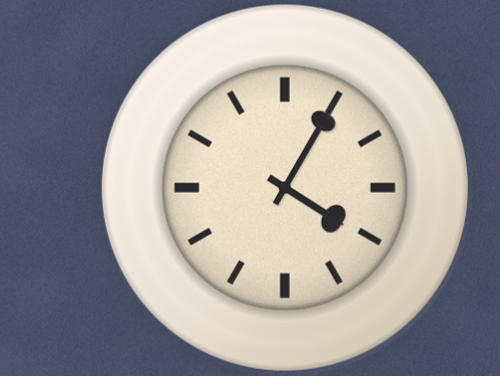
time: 4:05
